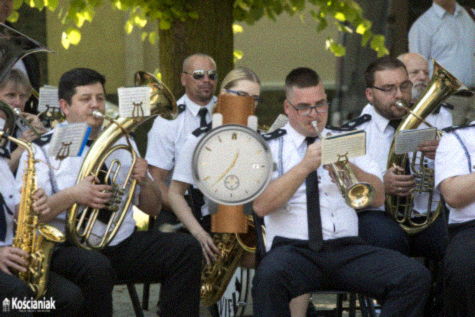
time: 12:37
